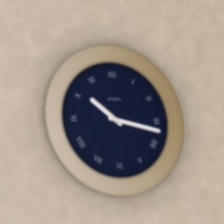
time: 10:17
